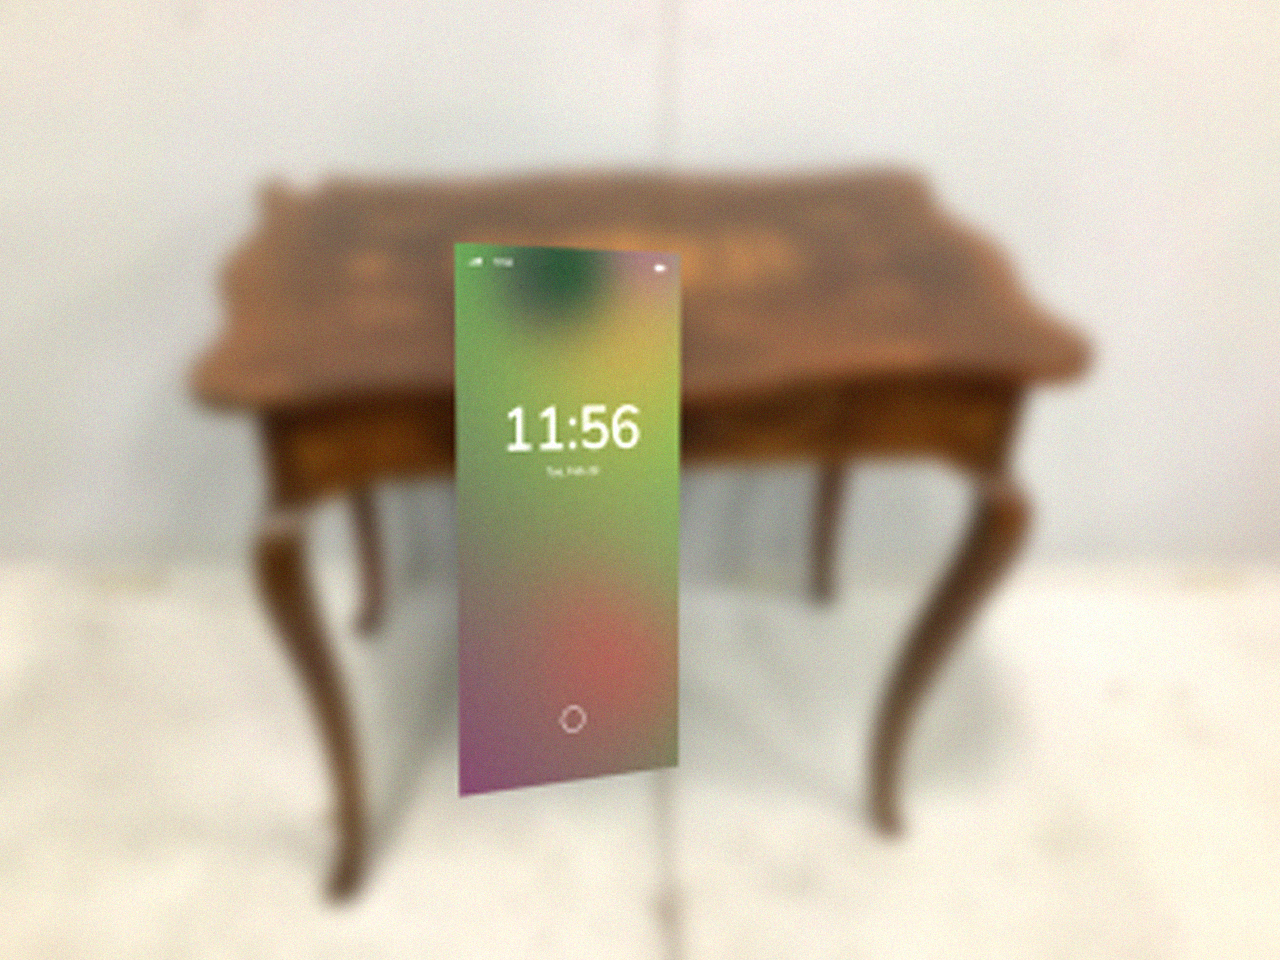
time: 11:56
